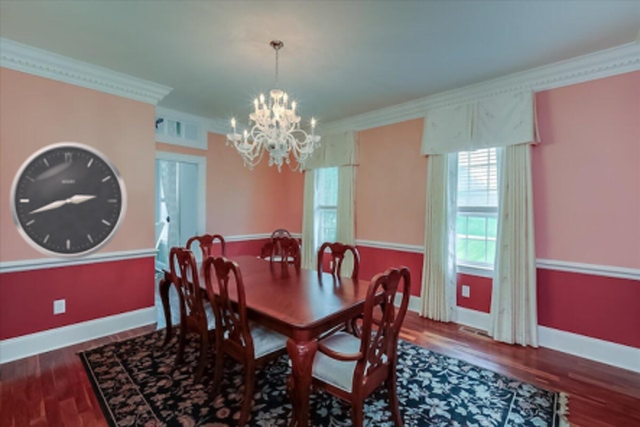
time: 2:42
